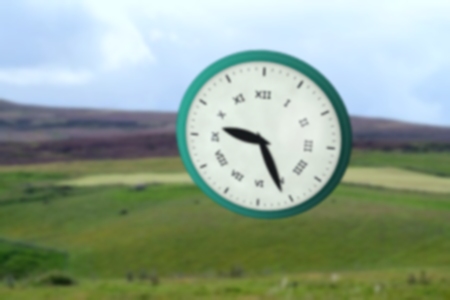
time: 9:26
